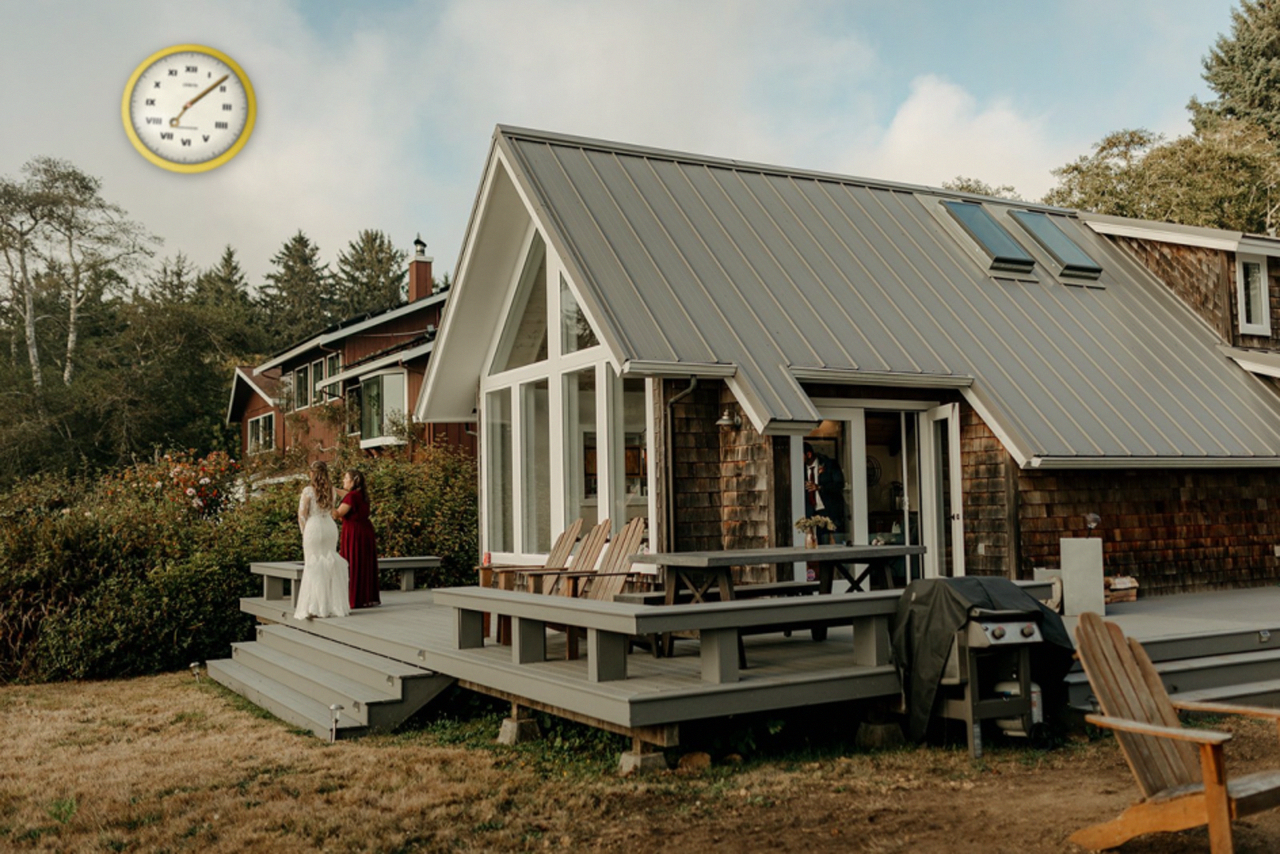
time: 7:08
